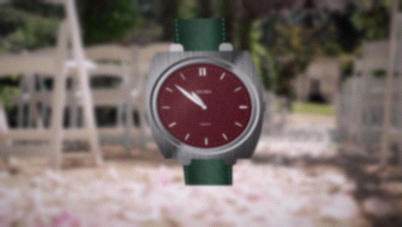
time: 10:52
